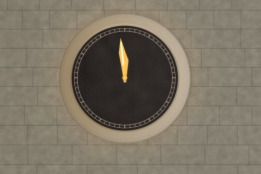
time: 11:59
